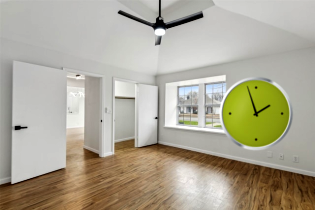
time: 1:57
